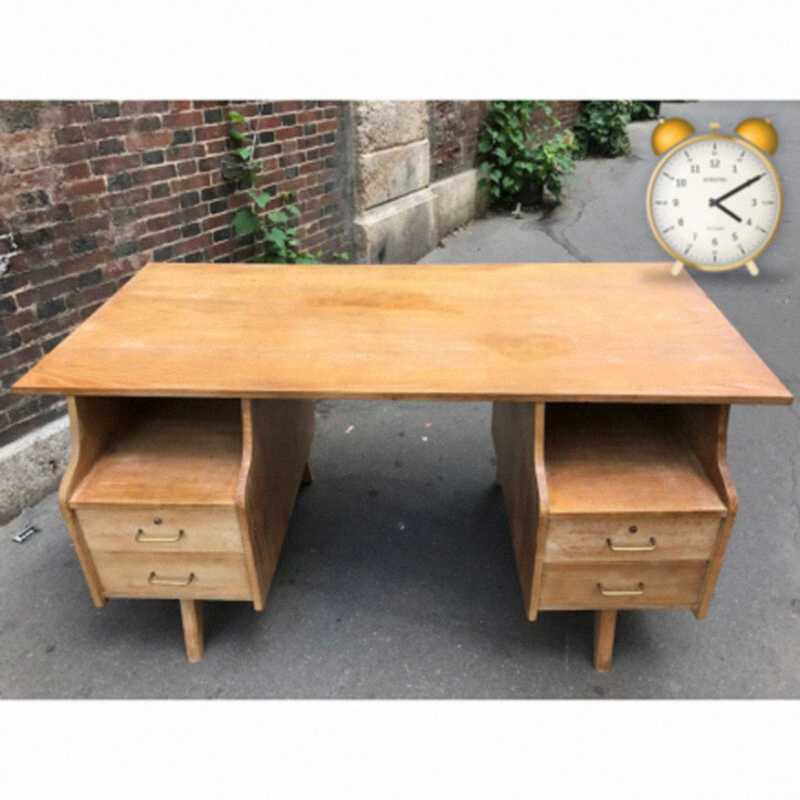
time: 4:10
